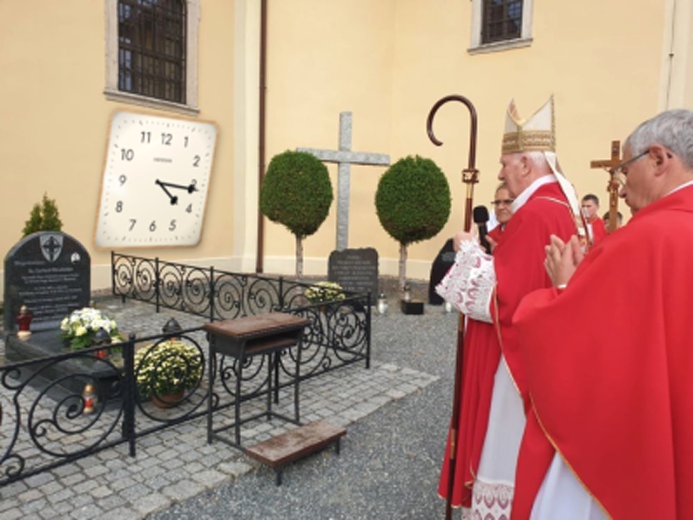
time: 4:16
